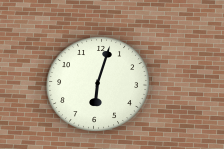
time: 6:02
